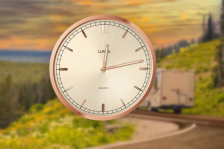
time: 12:13
